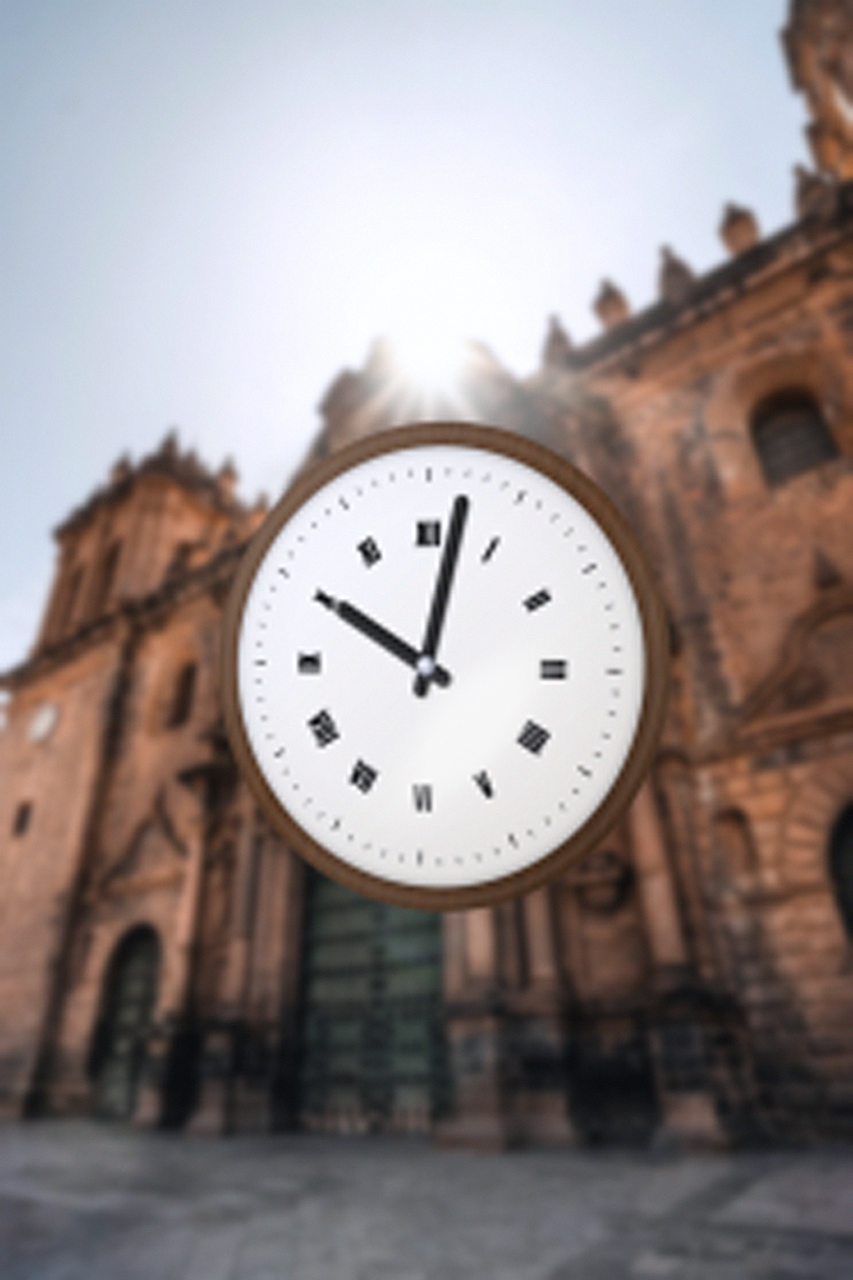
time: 10:02
